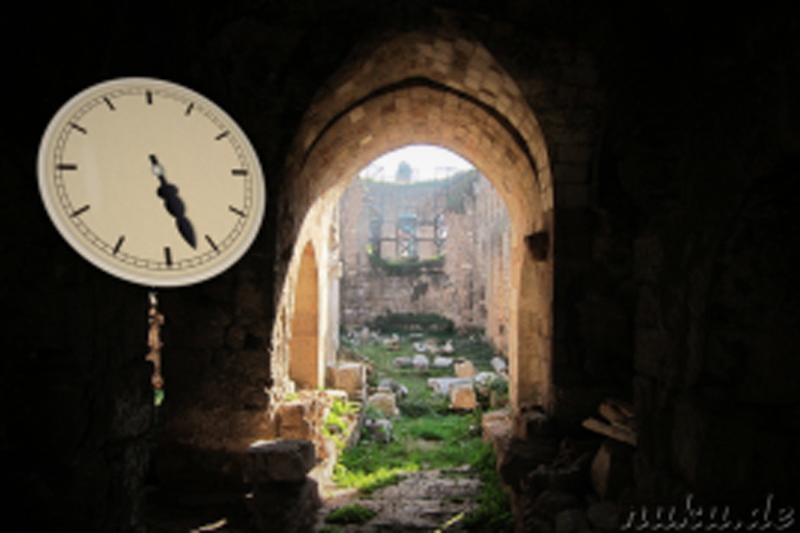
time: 5:27
